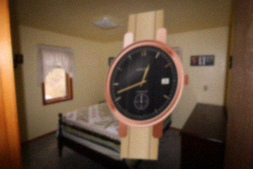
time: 12:42
